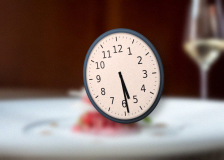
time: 5:29
